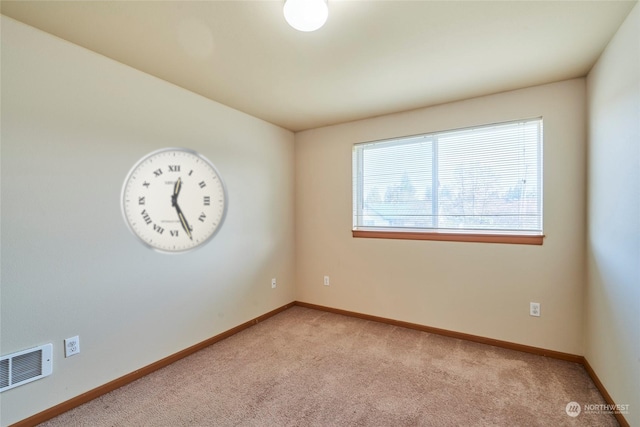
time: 12:26
